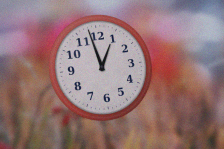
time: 12:58
